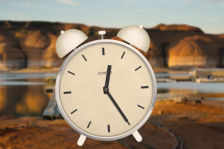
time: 12:25
